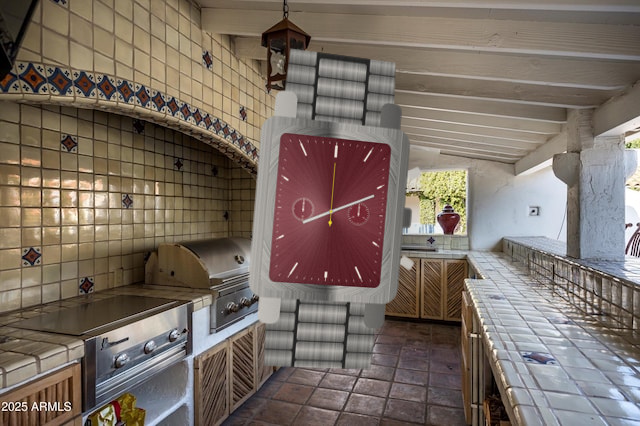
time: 8:11
